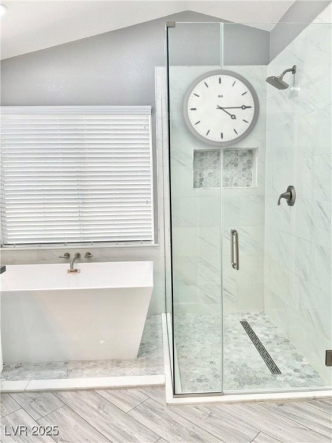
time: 4:15
